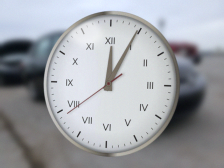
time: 12:04:39
